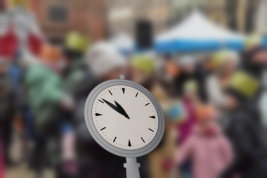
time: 10:51
